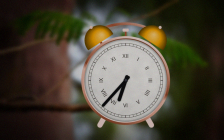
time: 6:37
